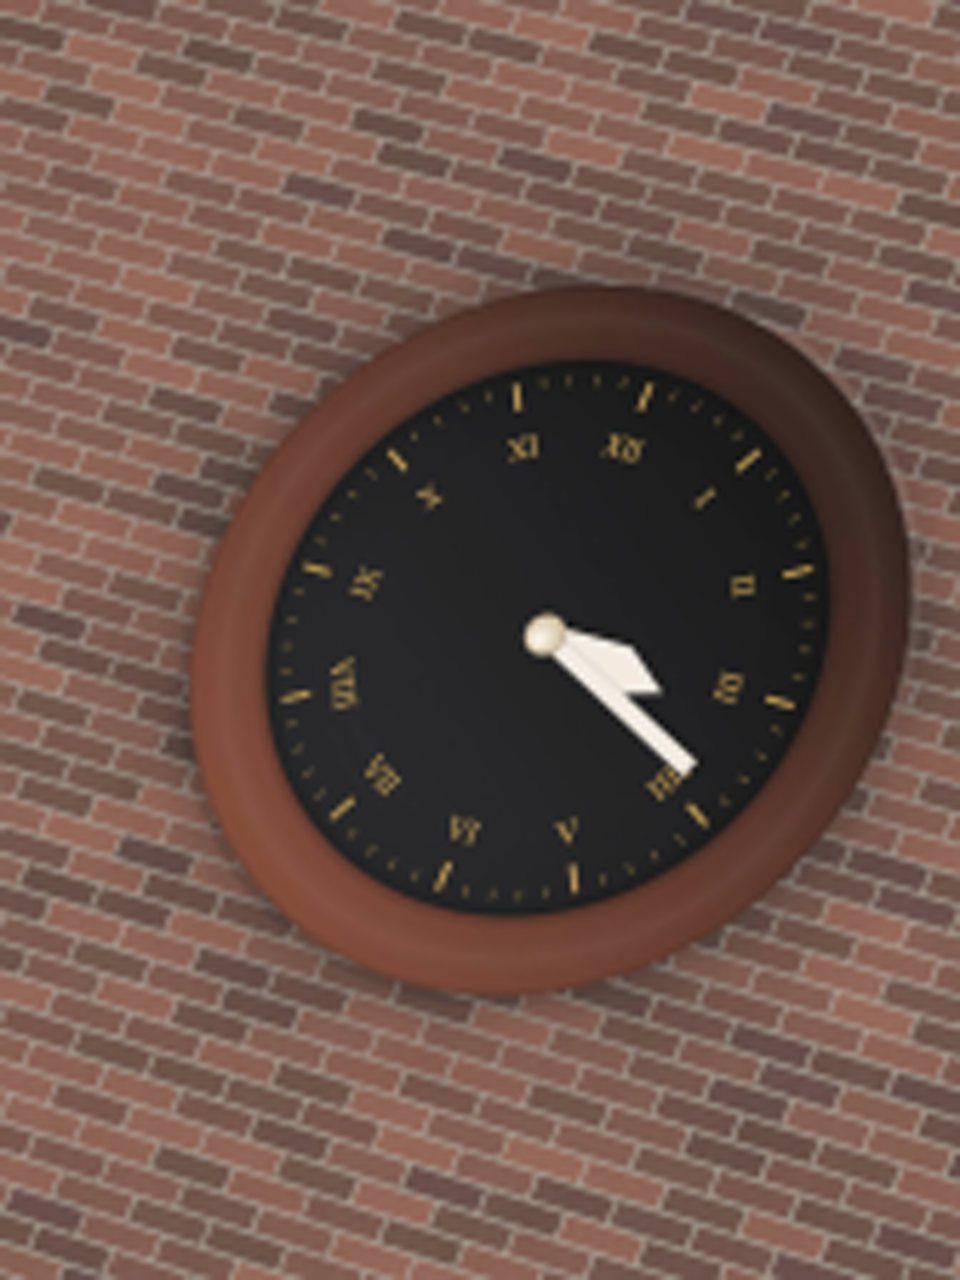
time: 3:19
